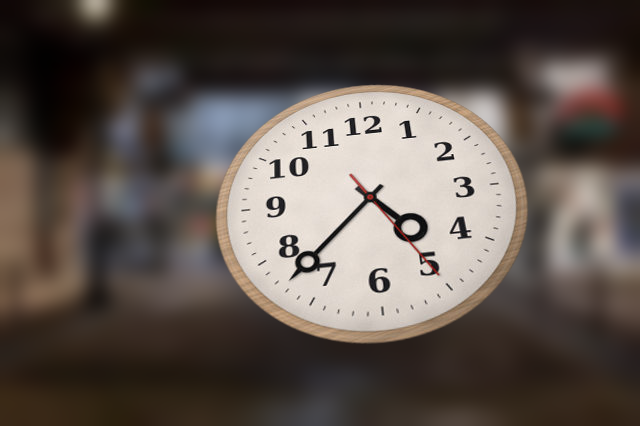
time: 4:37:25
